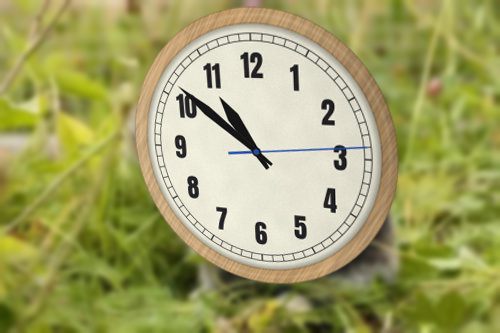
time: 10:51:14
